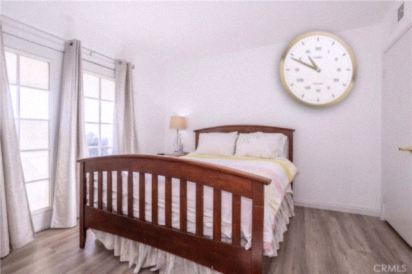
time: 10:49
